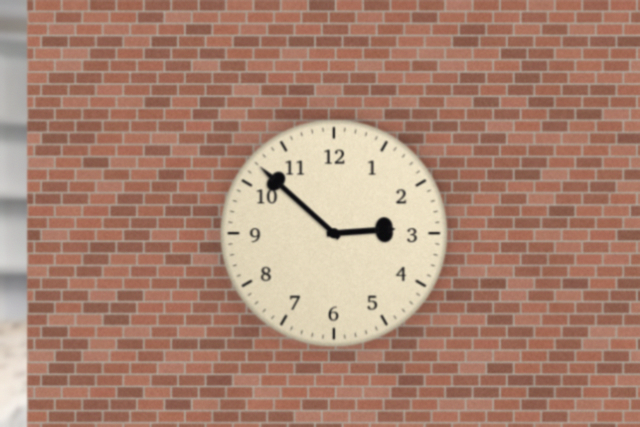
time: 2:52
